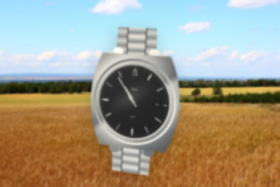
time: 10:54
